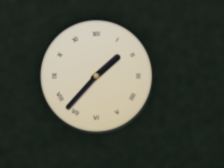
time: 1:37
